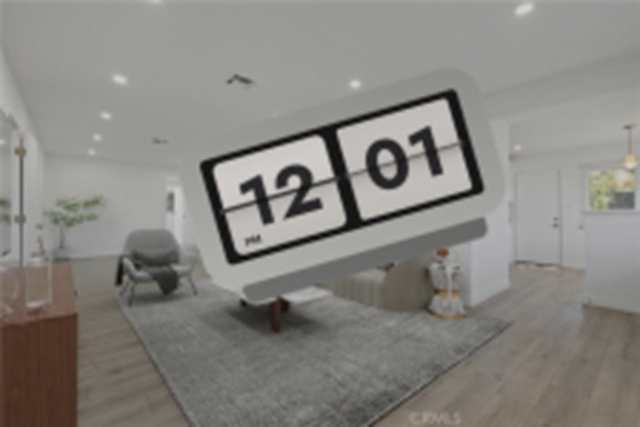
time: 12:01
